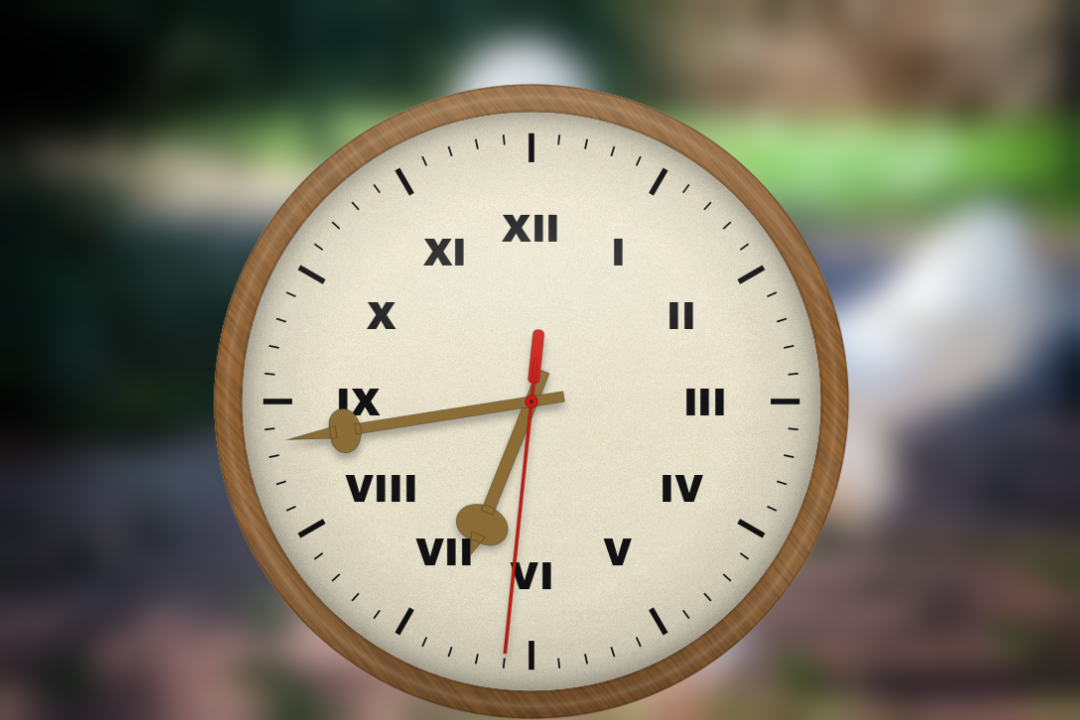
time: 6:43:31
